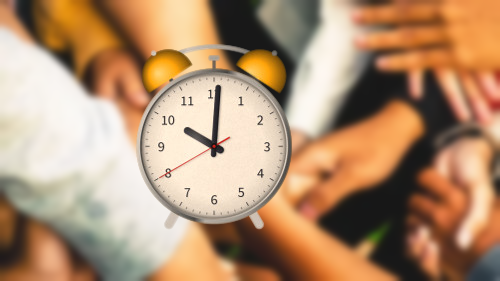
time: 10:00:40
